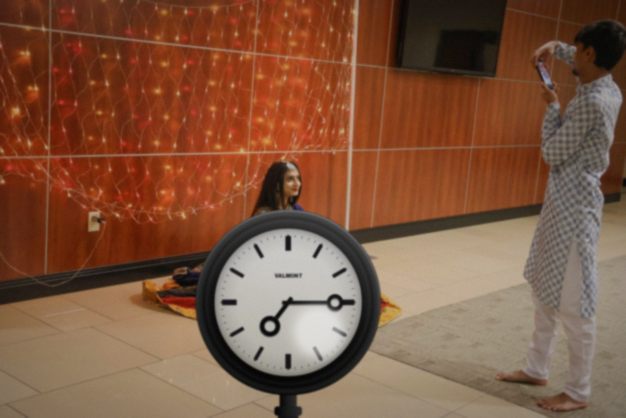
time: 7:15
